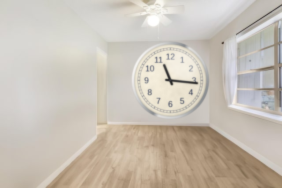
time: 11:16
